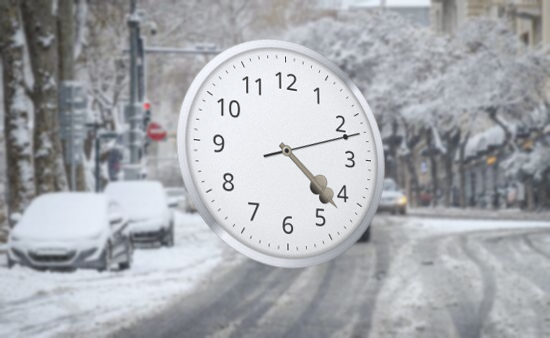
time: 4:22:12
